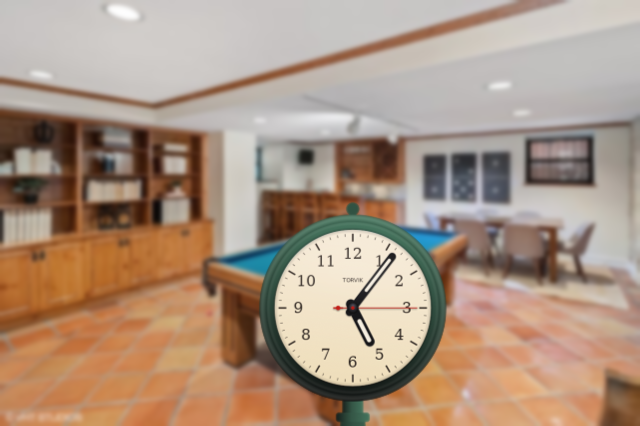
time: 5:06:15
